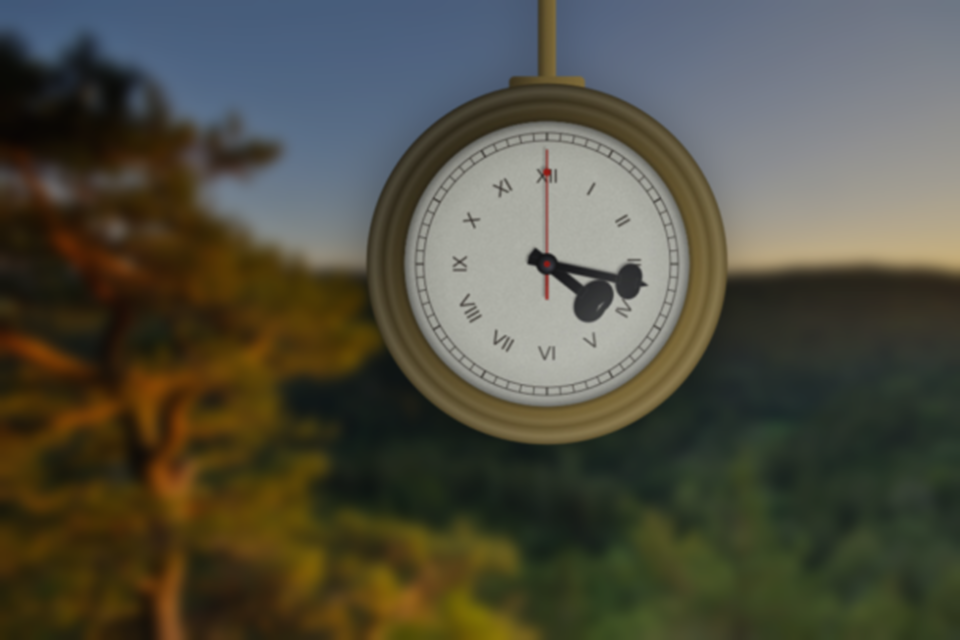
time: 4:17:00
